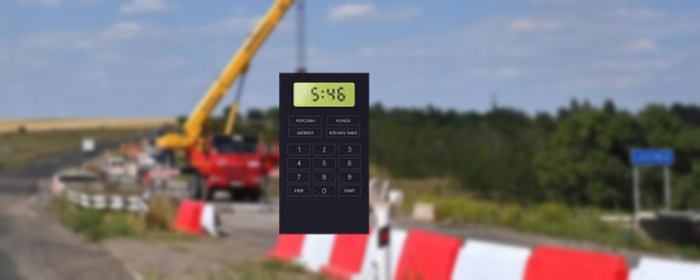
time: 5:46
